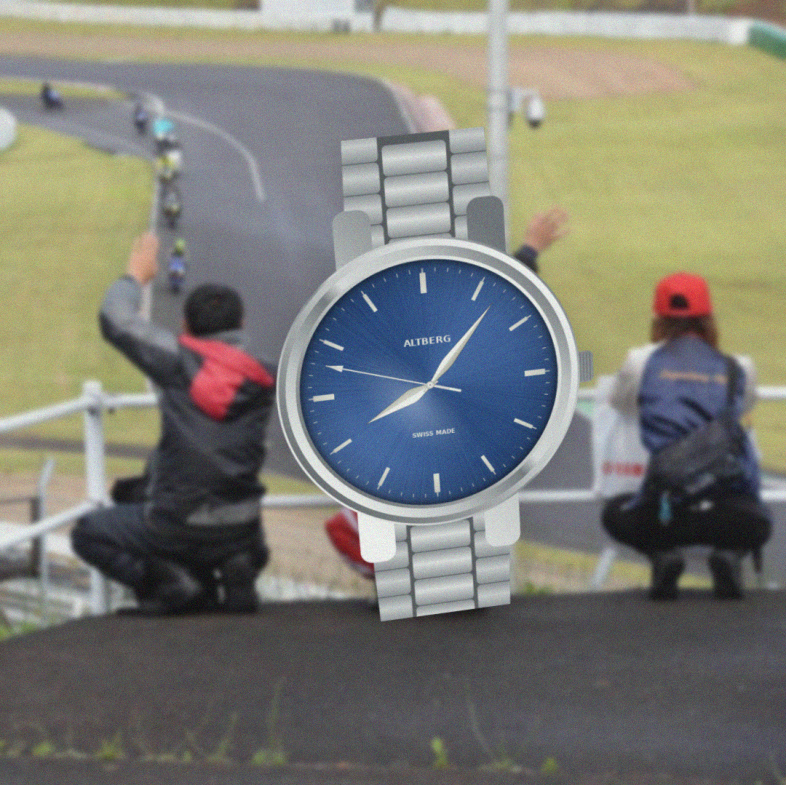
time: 8:06:48
